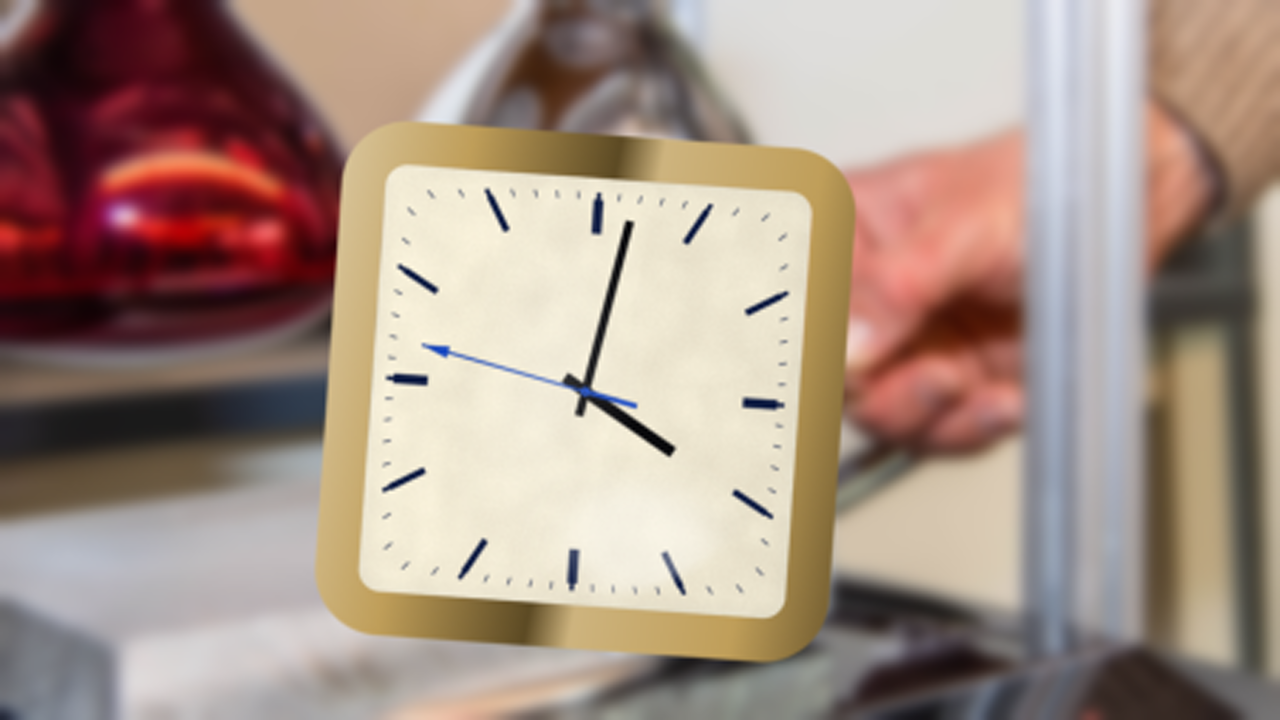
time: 4:01:47
